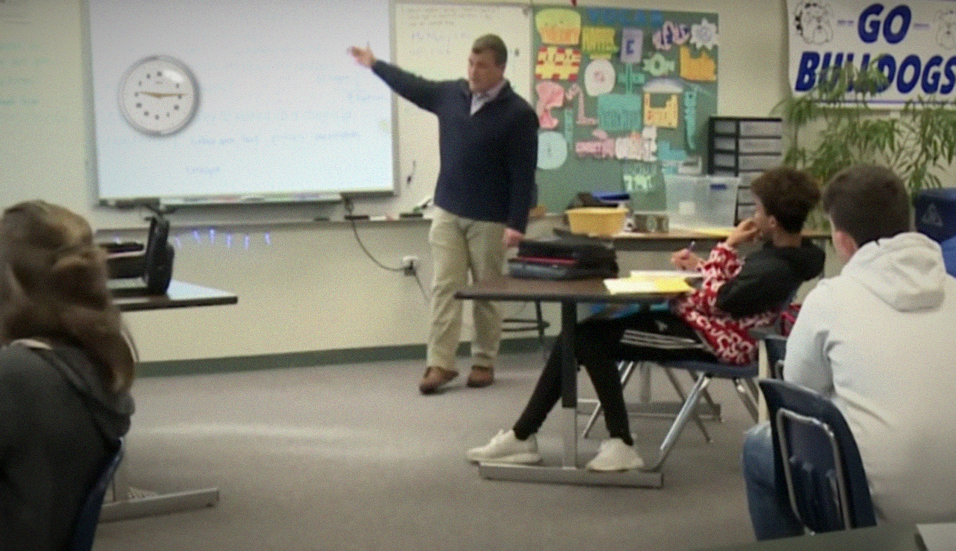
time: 9:14
